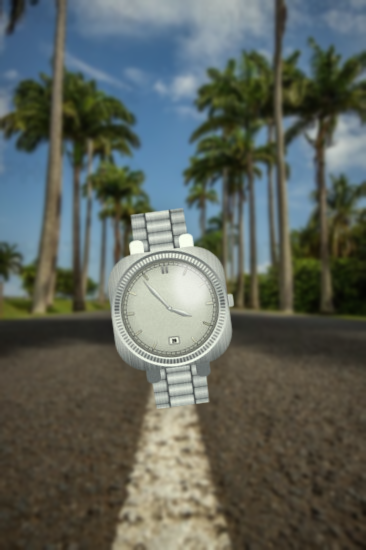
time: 3:54
